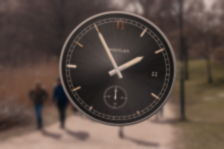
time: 1:55
